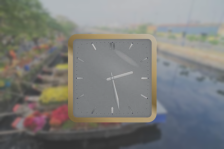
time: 2:28
